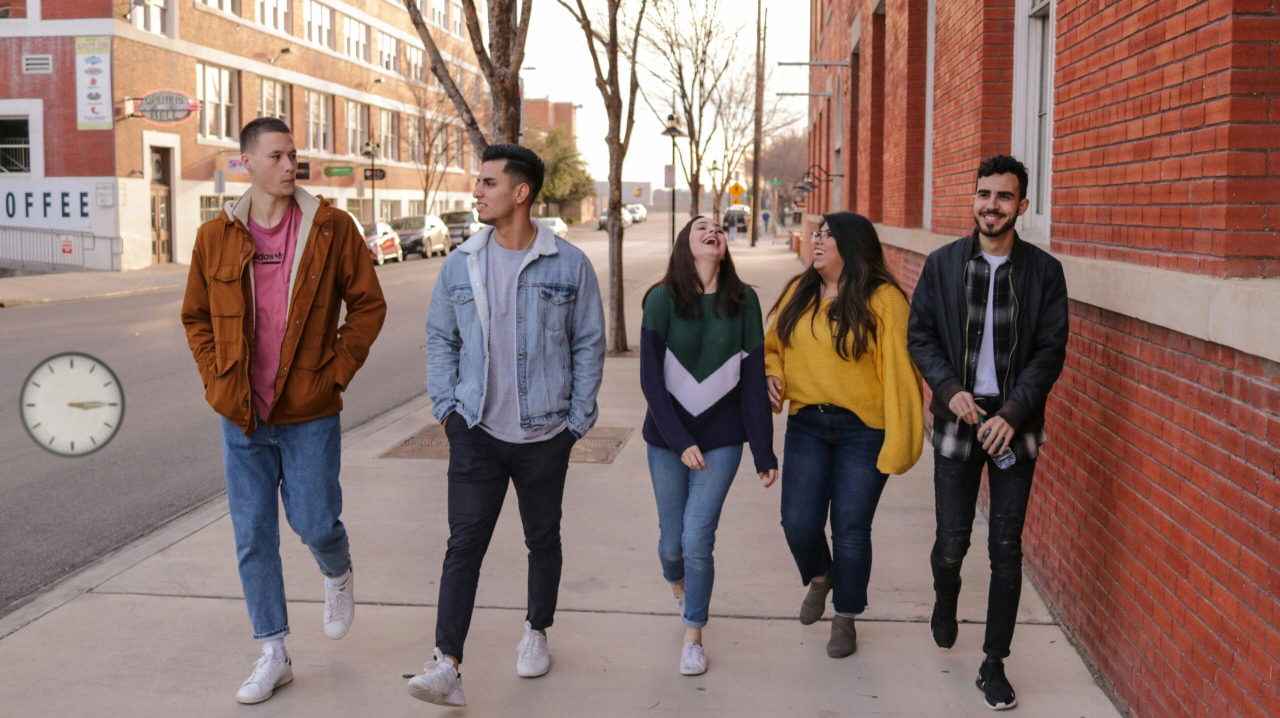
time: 3:15
